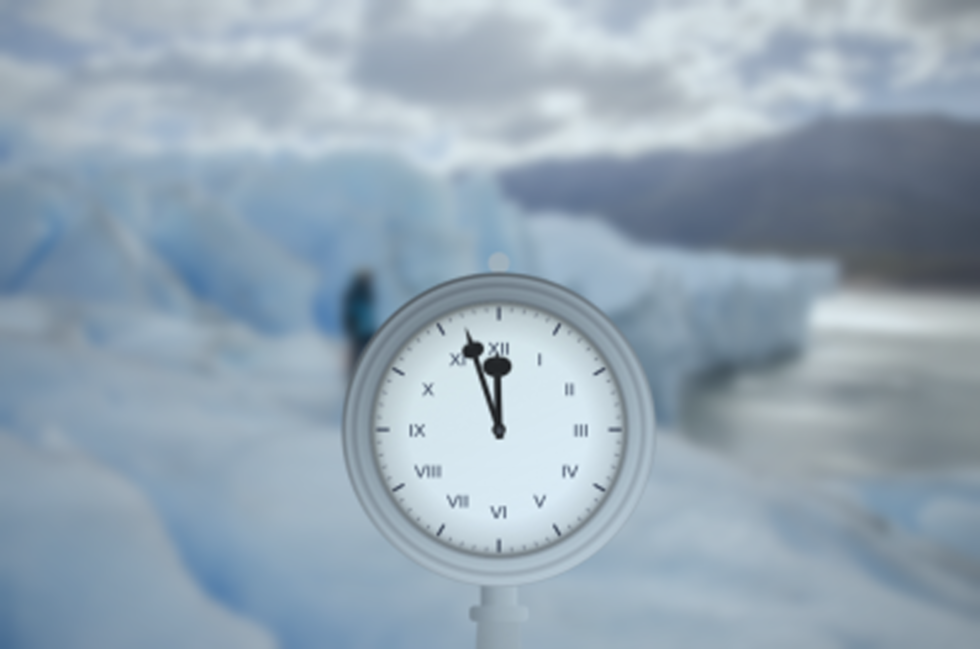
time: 11:57
